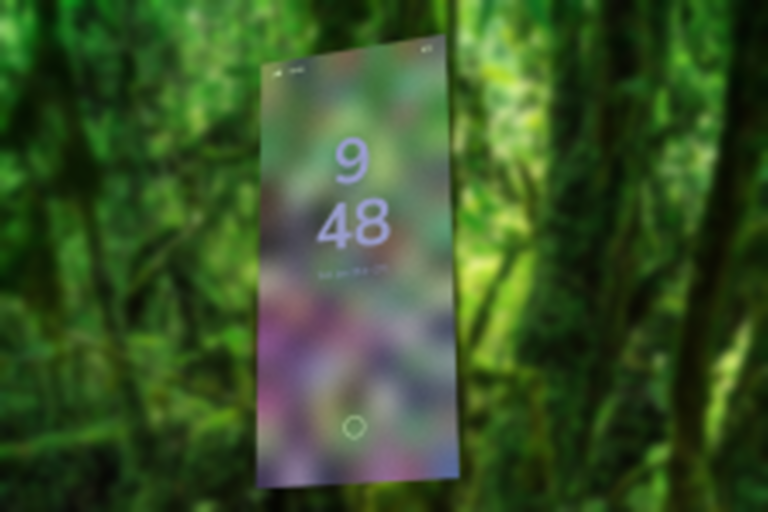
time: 9:48
